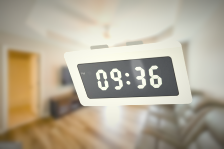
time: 9:36
